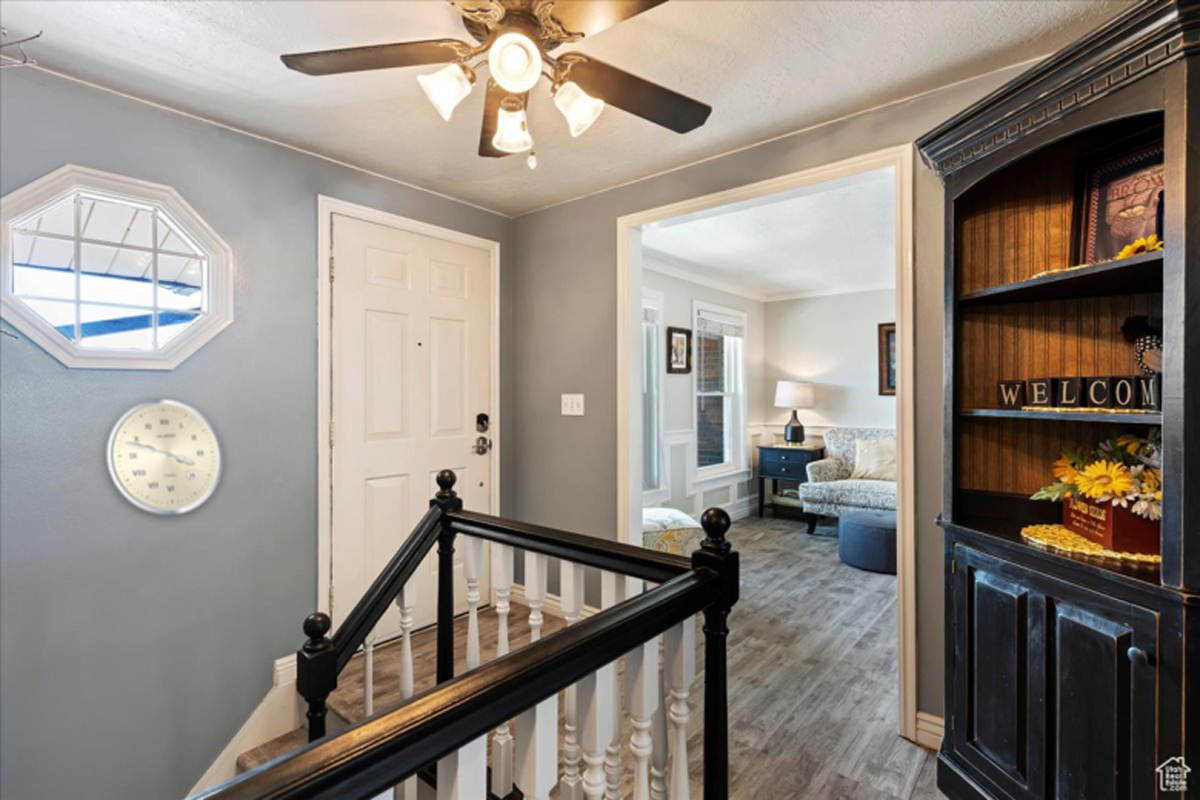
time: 3:48
